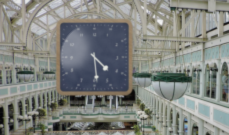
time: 4:29
